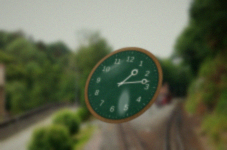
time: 1:13
